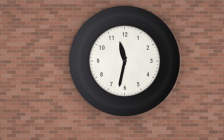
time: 11:32
